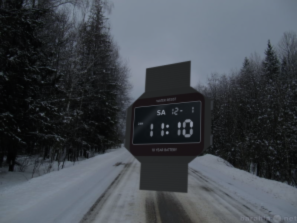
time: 11:10
